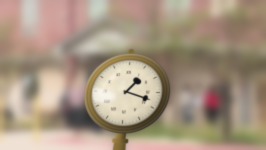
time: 1:18
